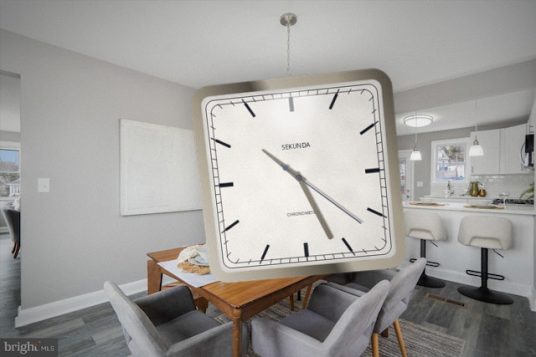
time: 10:26:22
